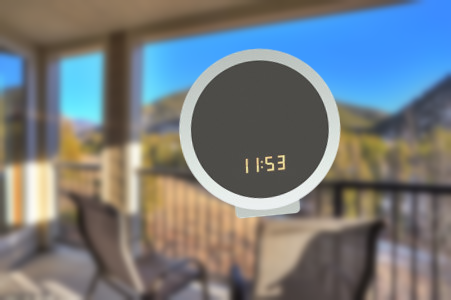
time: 11:53
